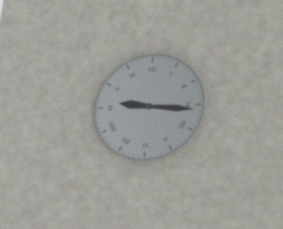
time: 9:16
